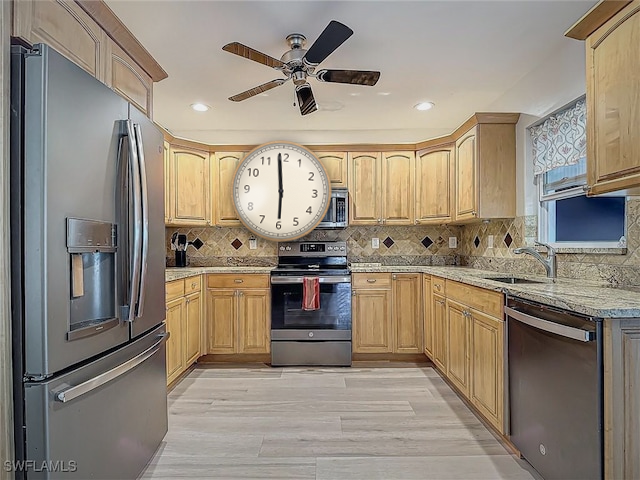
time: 5:59
